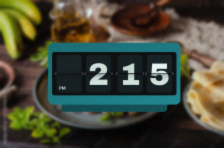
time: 2:15
